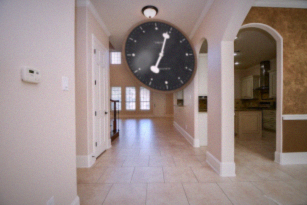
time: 7:04
